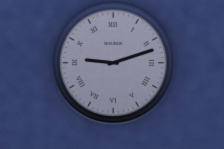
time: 9:12
